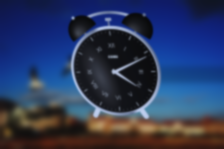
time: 4:11
